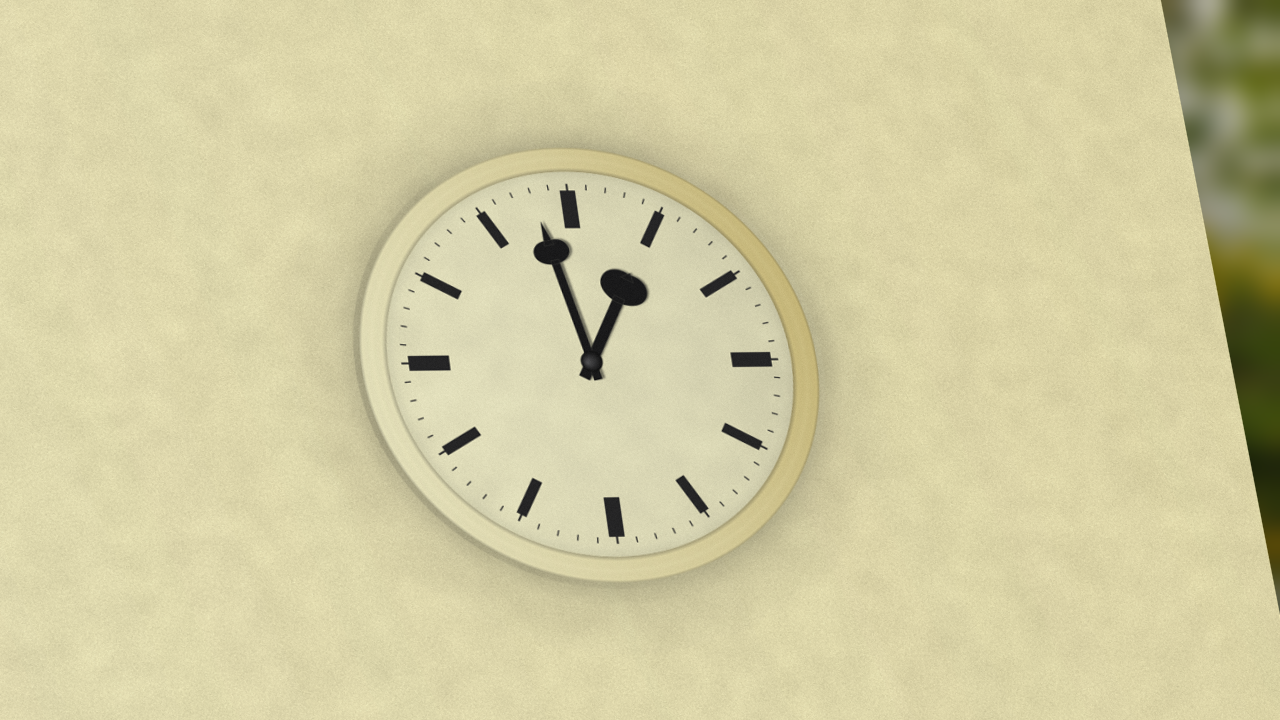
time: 12:58
